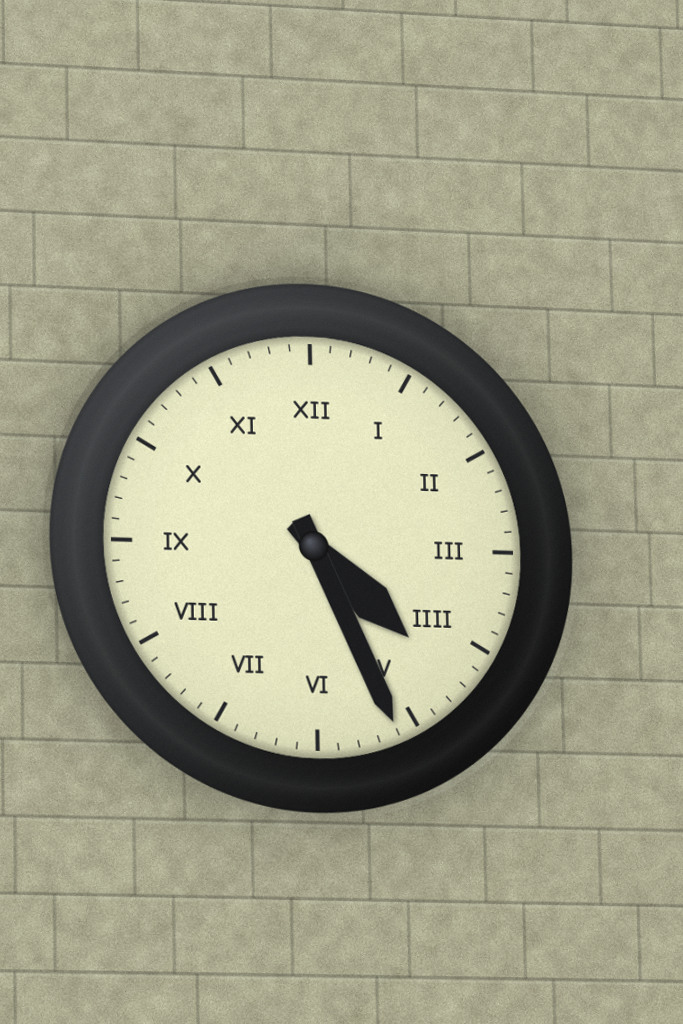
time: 4:26
